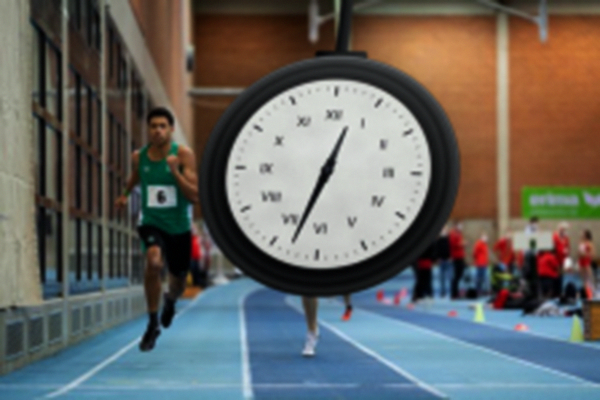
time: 12:33
